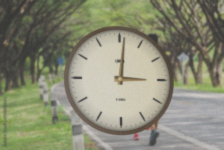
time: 3:01
